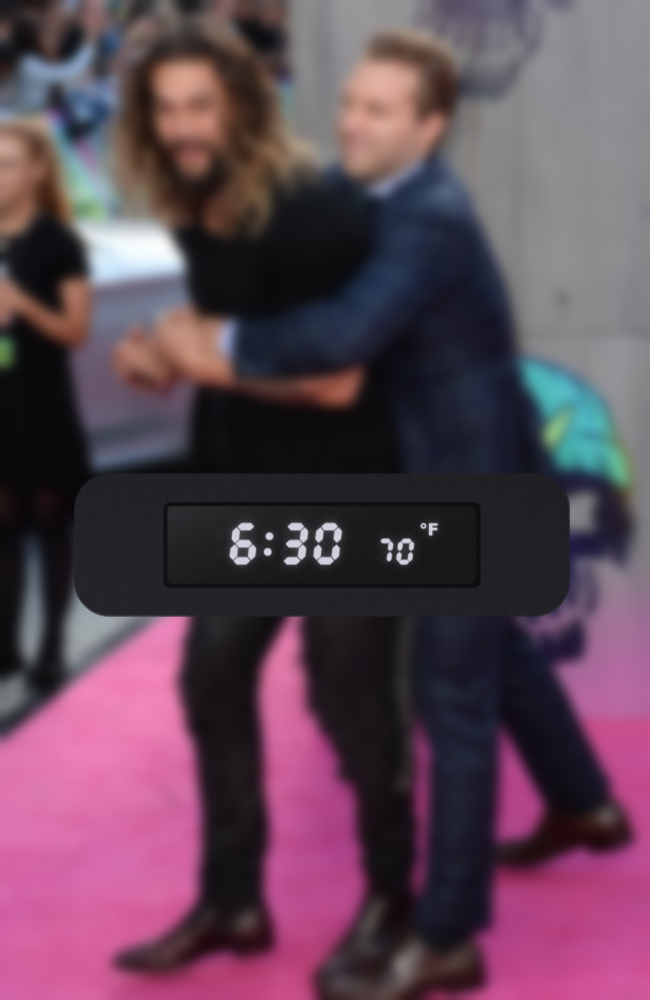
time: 6:30
